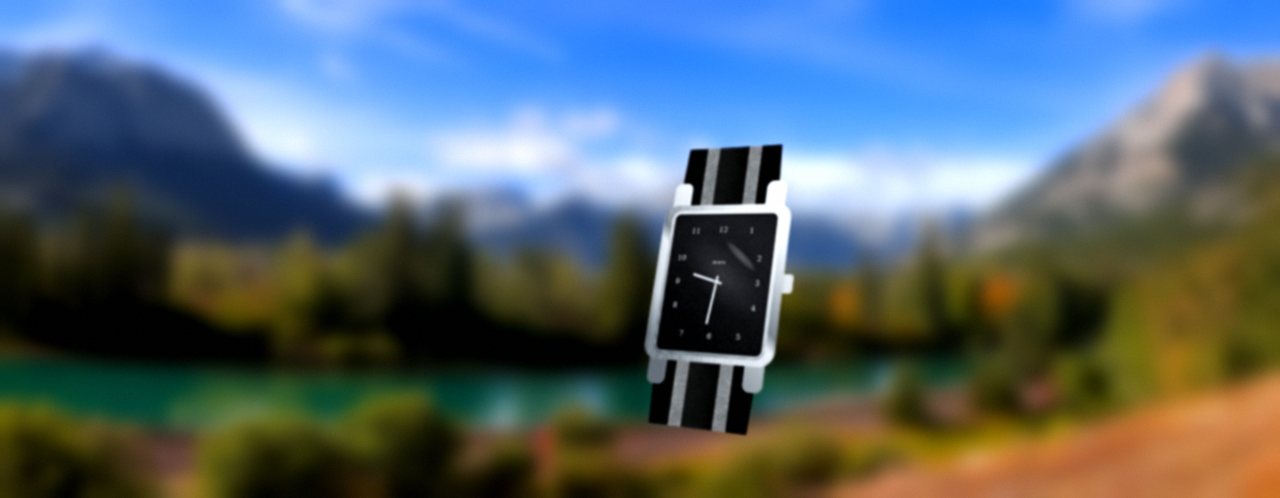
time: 9:31
